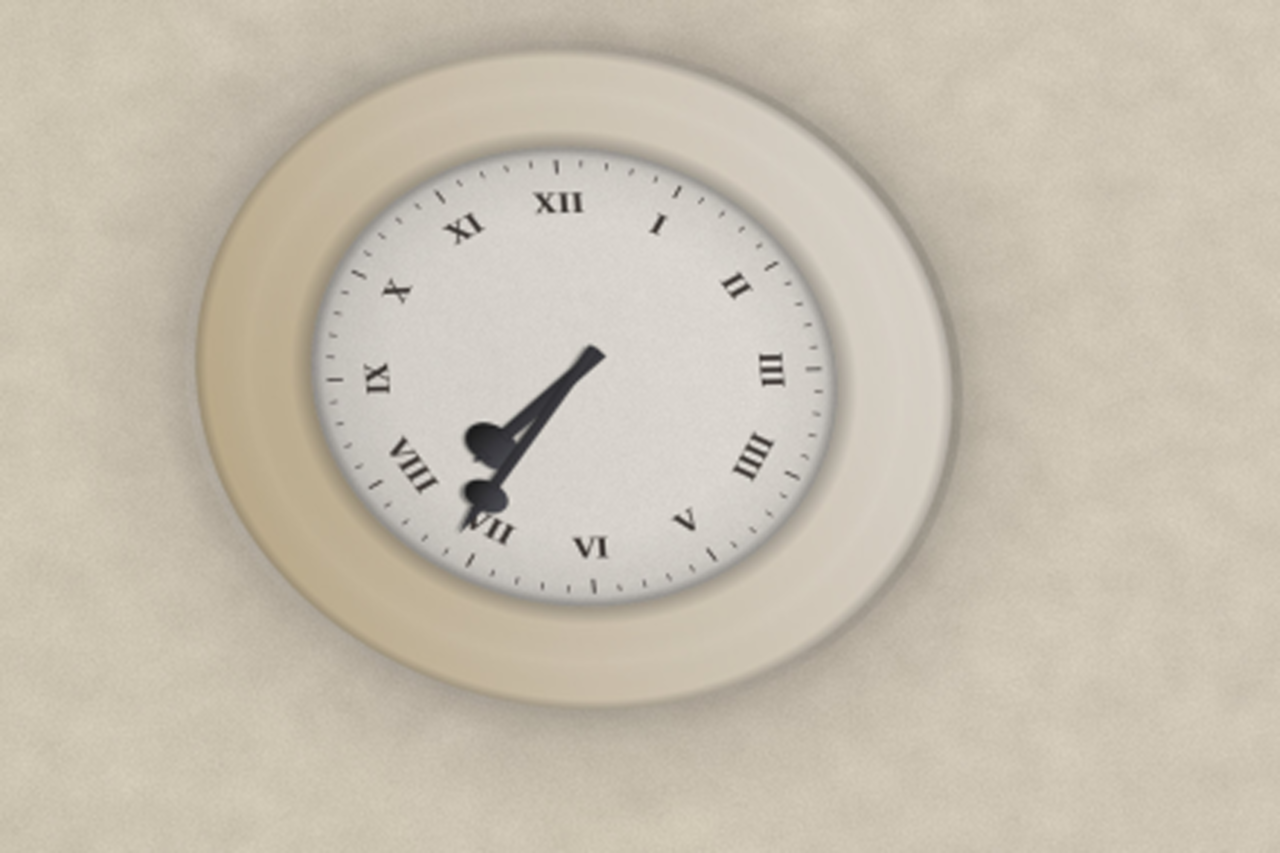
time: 7:36
